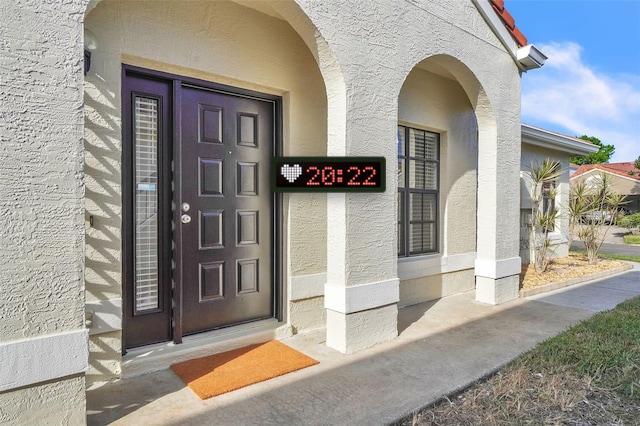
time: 20:22
